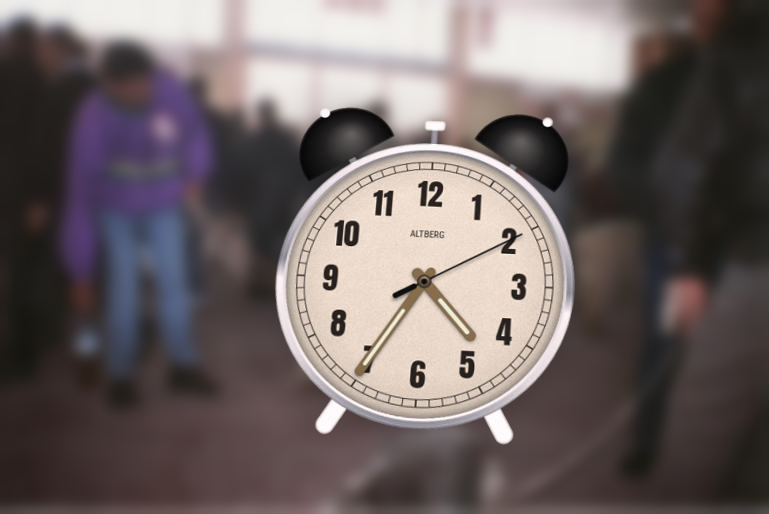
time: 4:35:10
